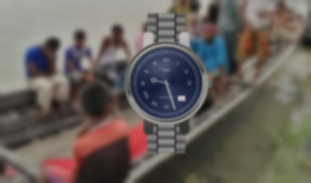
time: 9:27
